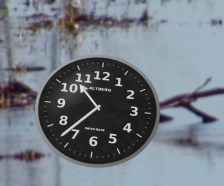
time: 10:37
